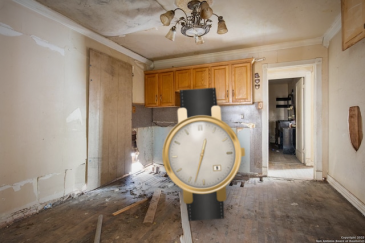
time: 12:33
